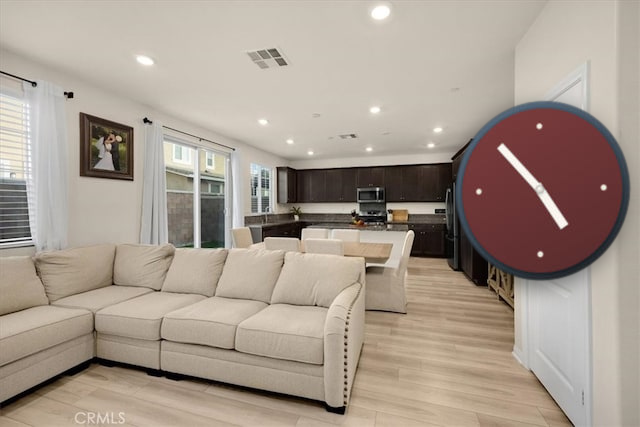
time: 4:53
